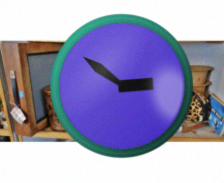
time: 2:51
